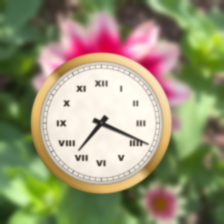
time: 7:19
